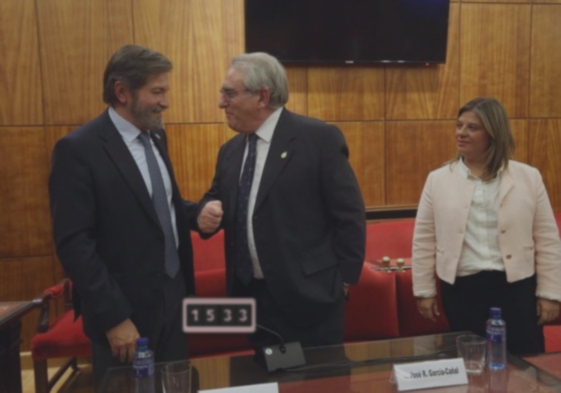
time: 15:33
